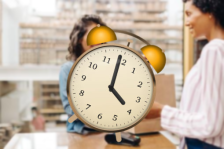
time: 3:59
